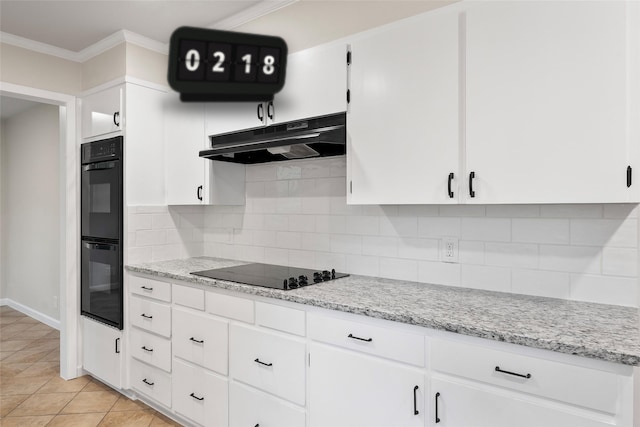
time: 2:18
